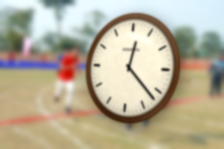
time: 12:22
